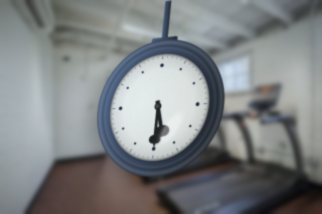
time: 5:30
